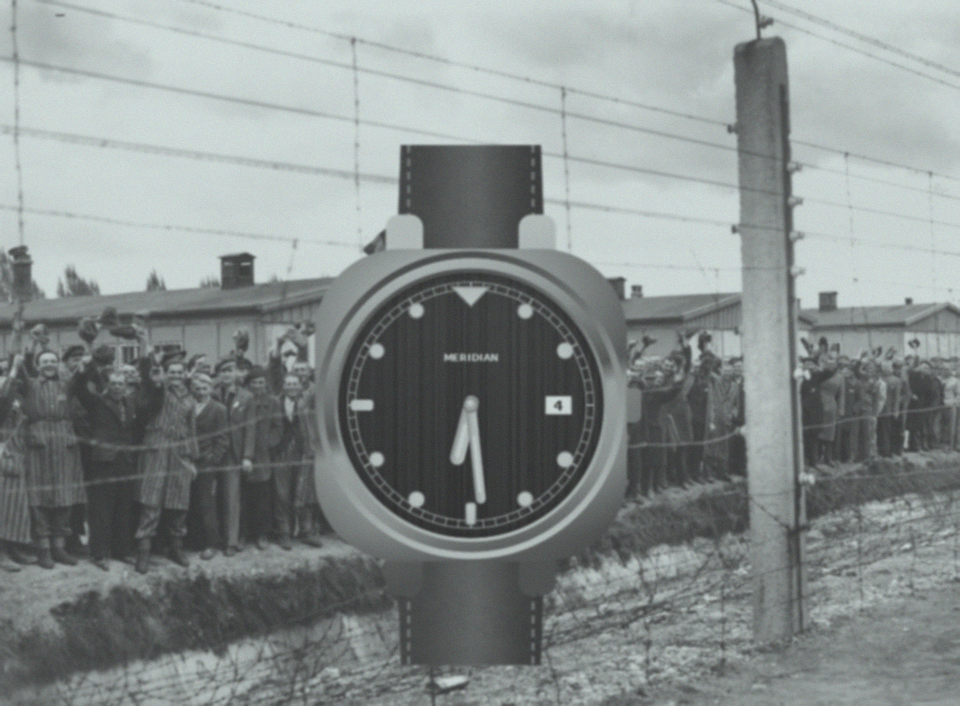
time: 6:29
